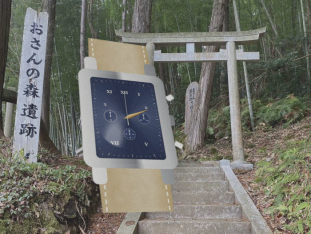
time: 2:11
